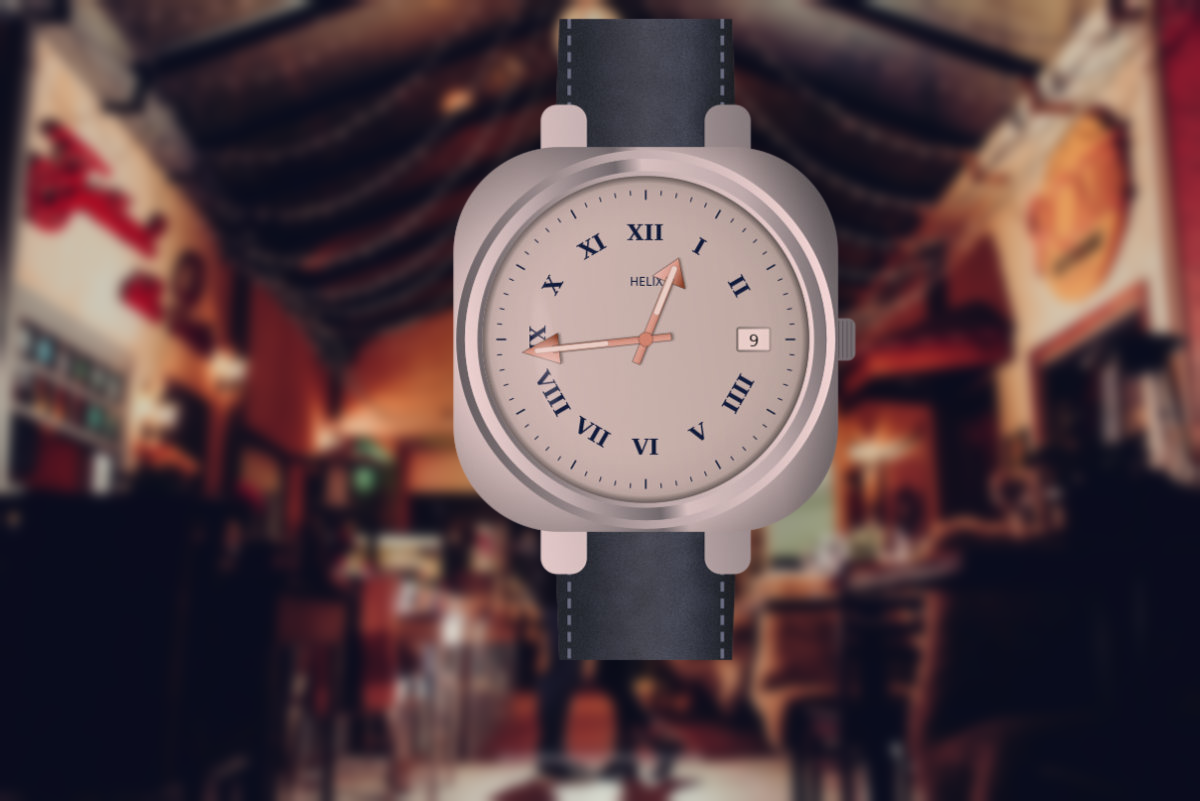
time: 12:44
